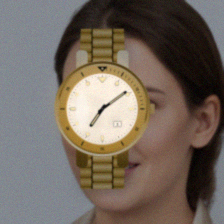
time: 7:09
